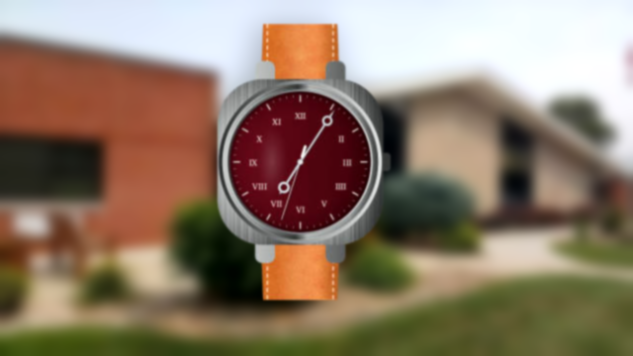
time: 7:05:33
